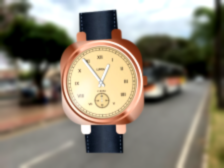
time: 12:54
